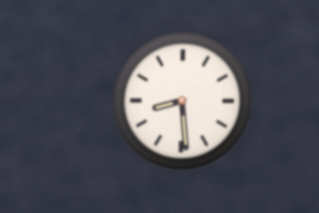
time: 8:29
